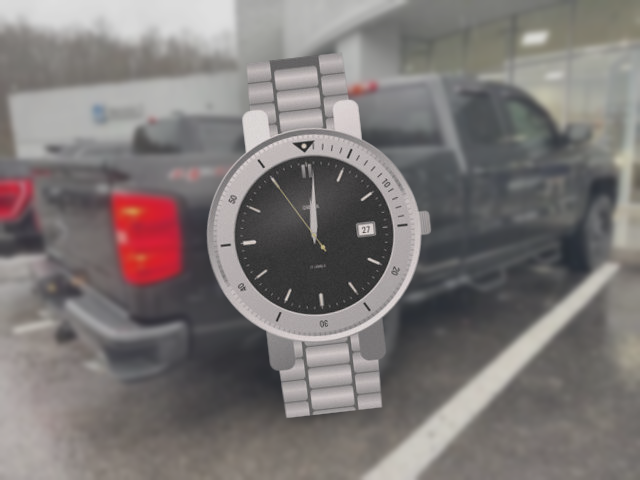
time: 12:00:55
